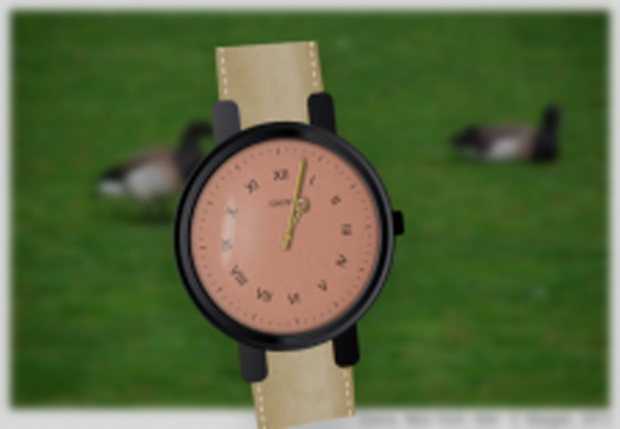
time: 1:03
